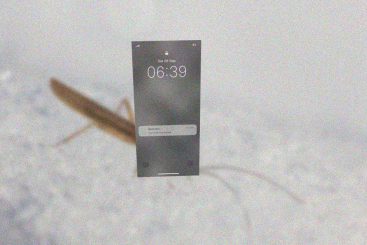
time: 6:39
